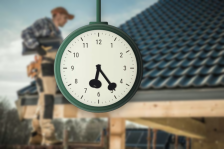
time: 6:24
